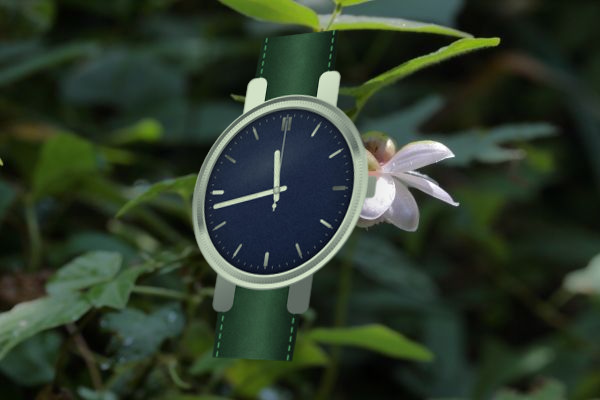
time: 11:43:00
